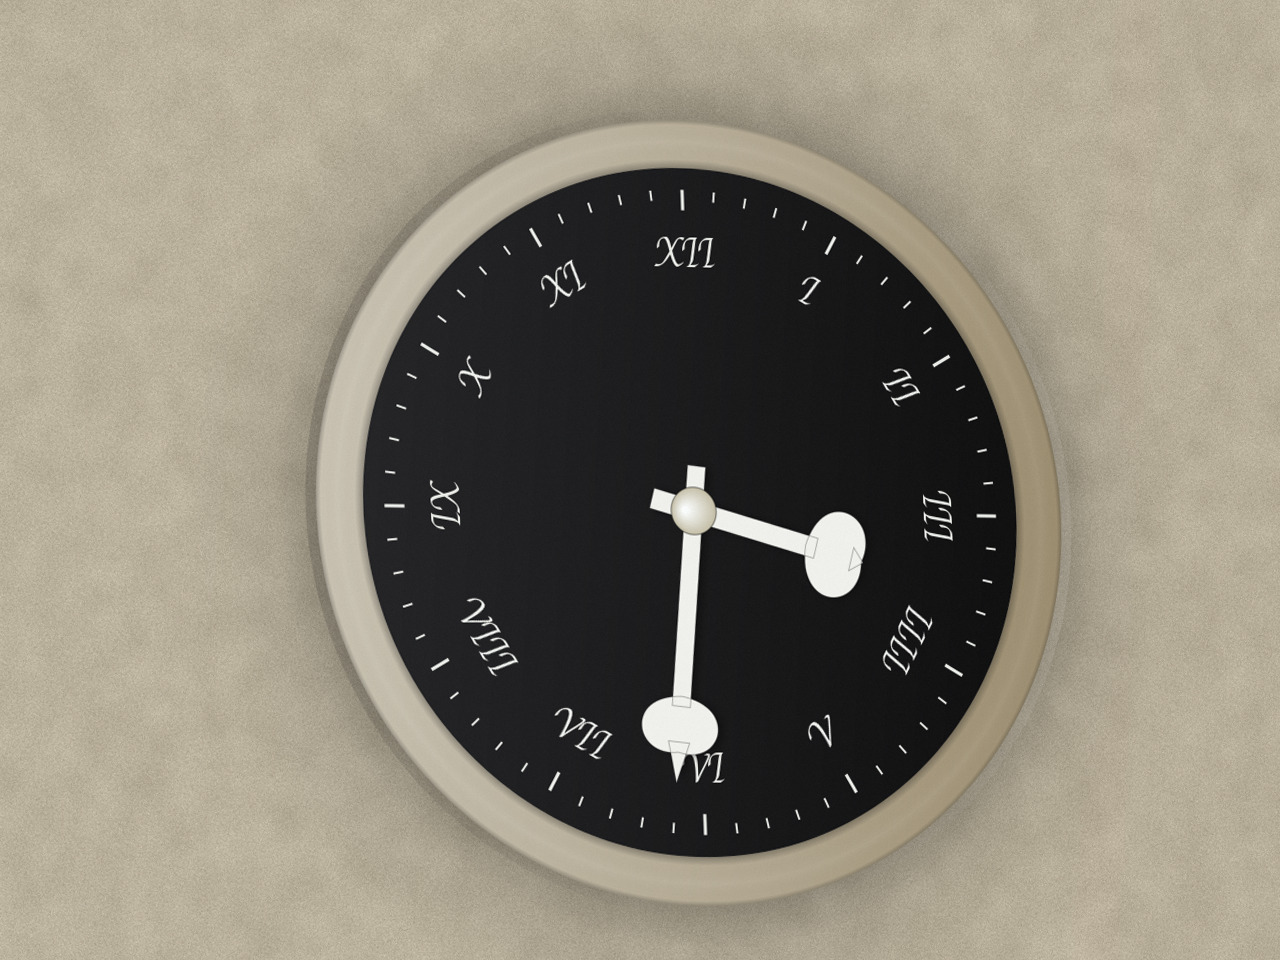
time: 3:31
